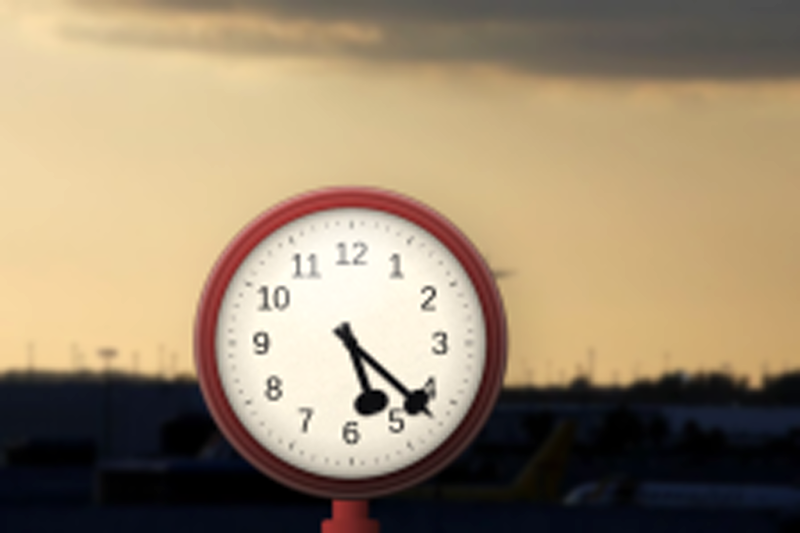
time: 5:22
